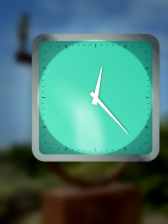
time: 12:23
